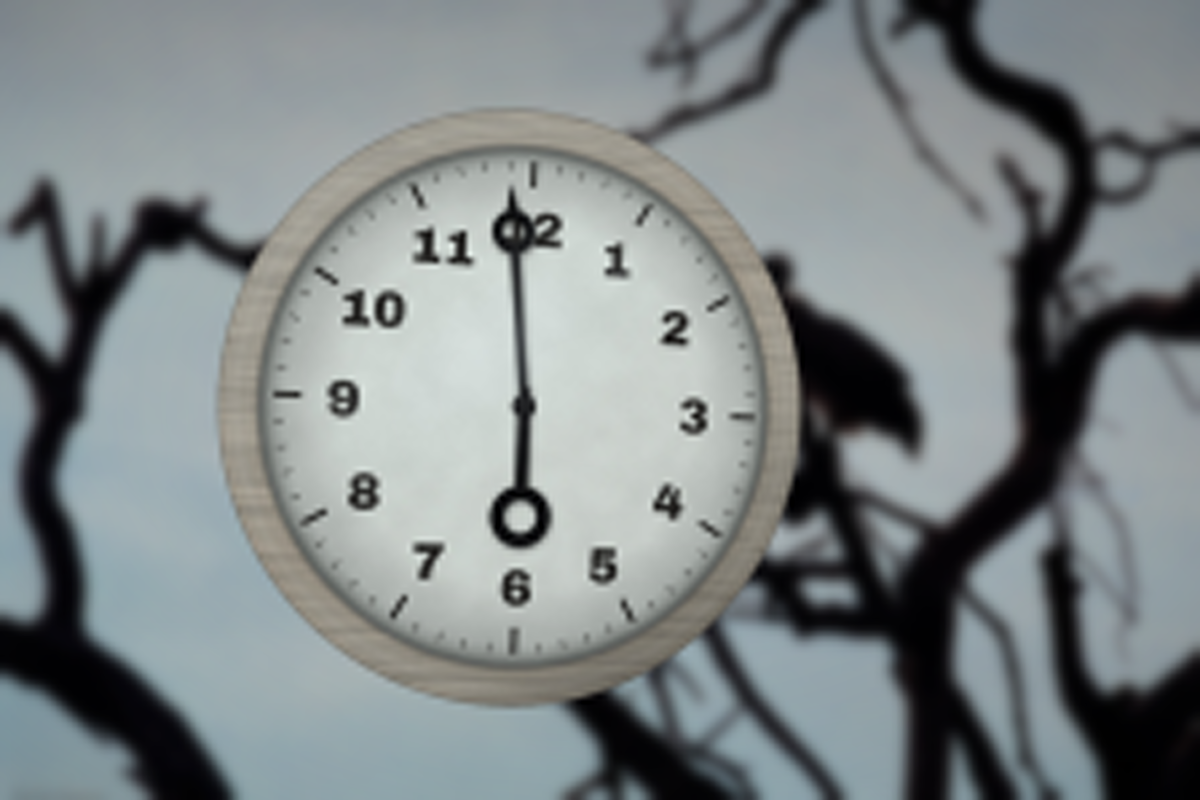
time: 5:59
